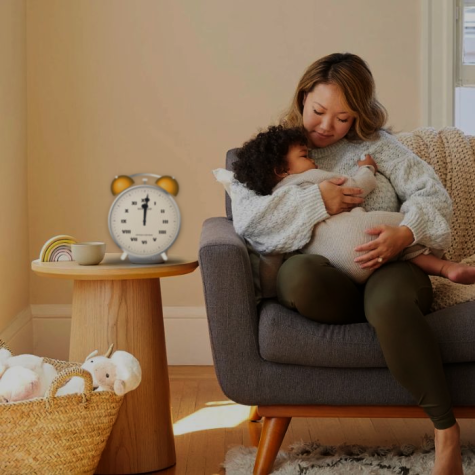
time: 12:01
